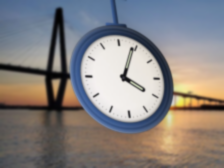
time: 4:04
